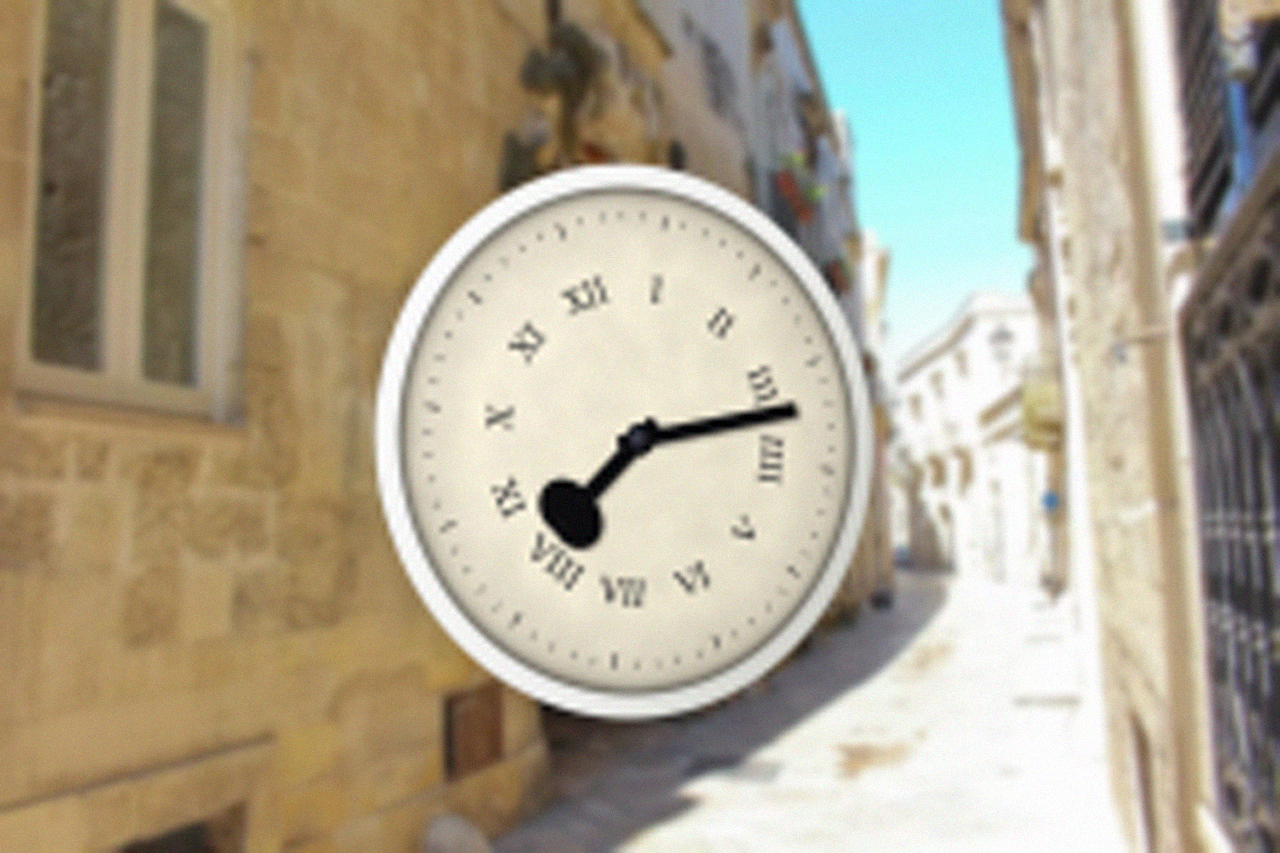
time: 8:17
